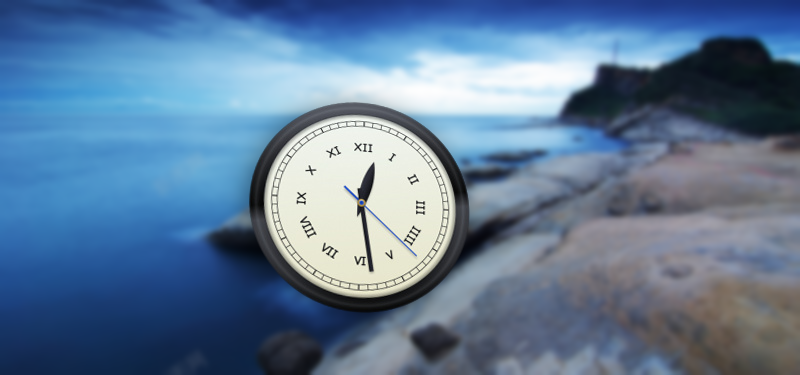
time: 12:28:22
